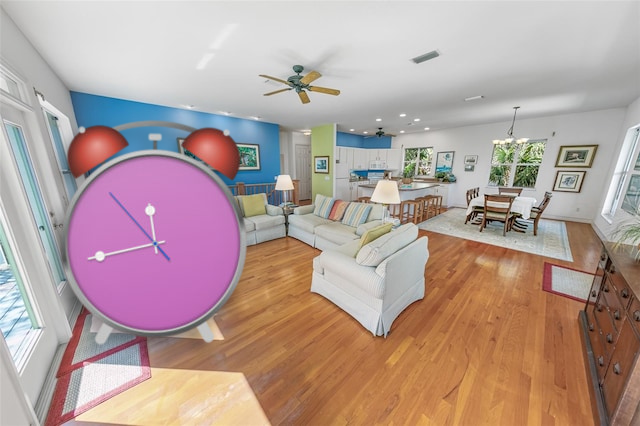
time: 11:42:53
